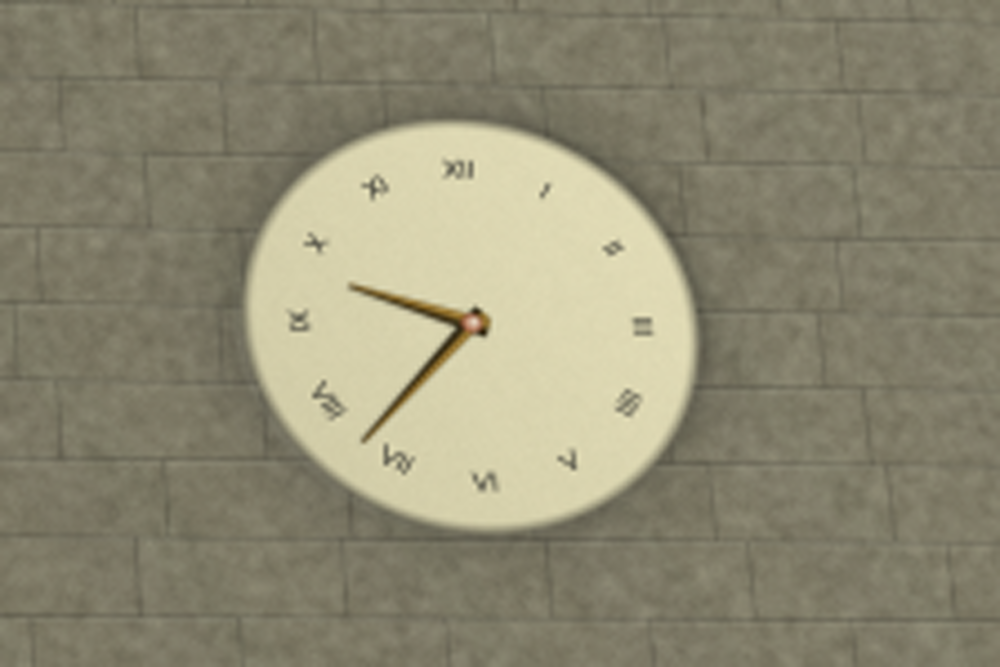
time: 9:37
